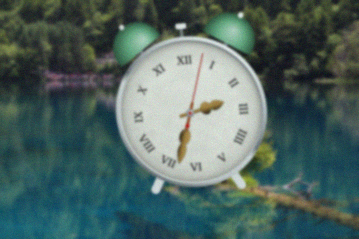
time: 2:33:03
